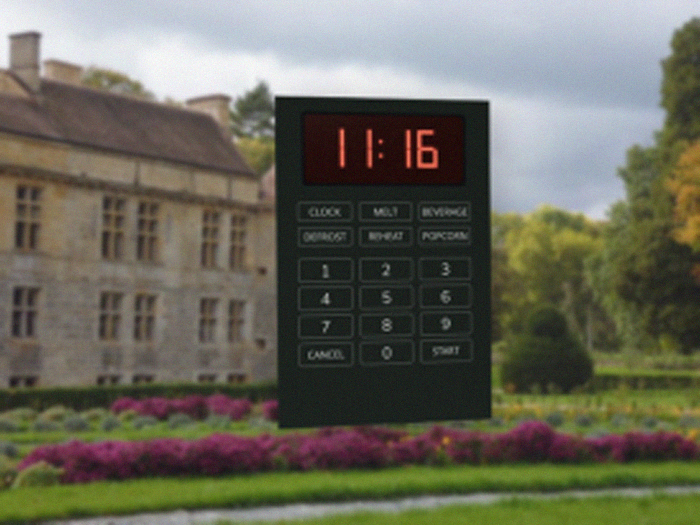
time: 11:16
